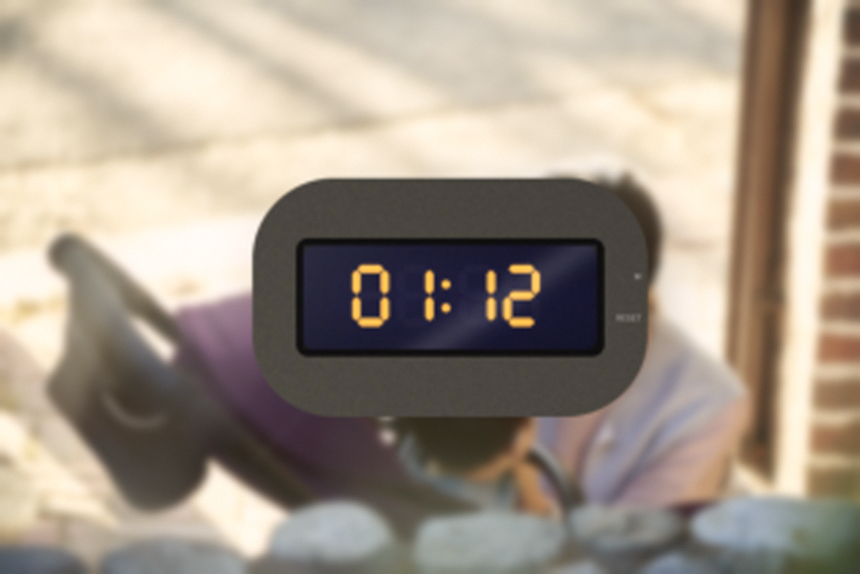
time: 1:12
